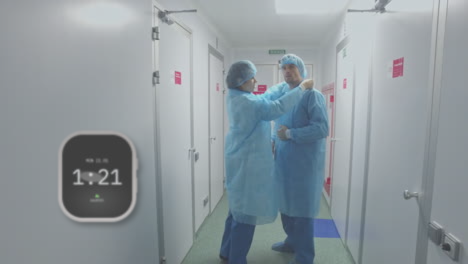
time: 1:21
